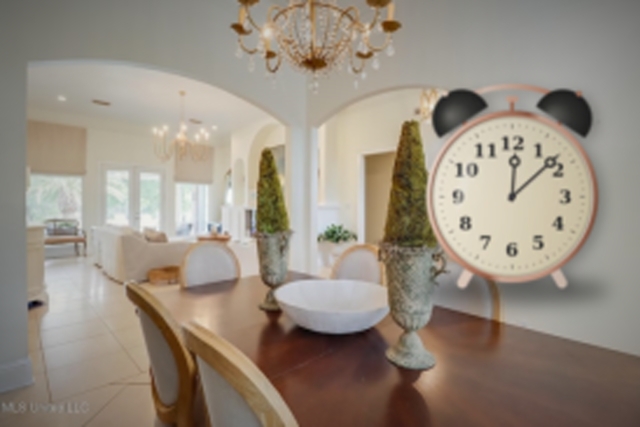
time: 12:08
